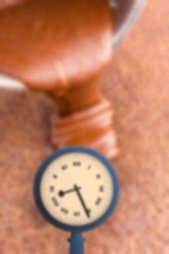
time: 8:26
